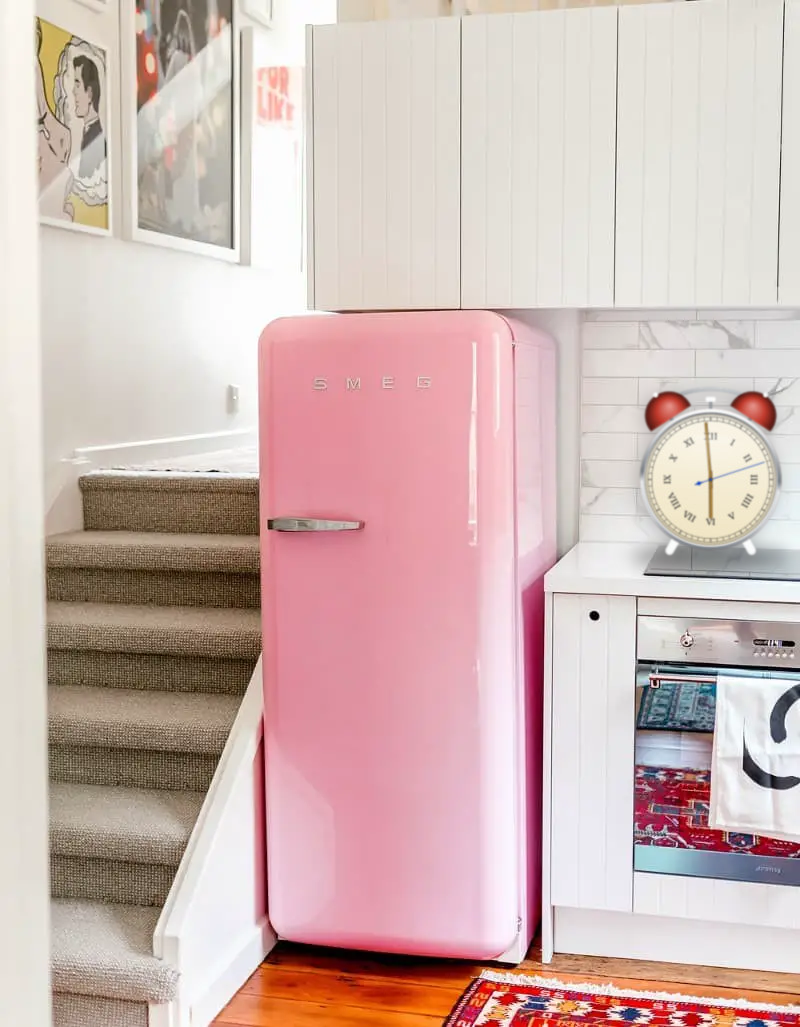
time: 5:59:12
